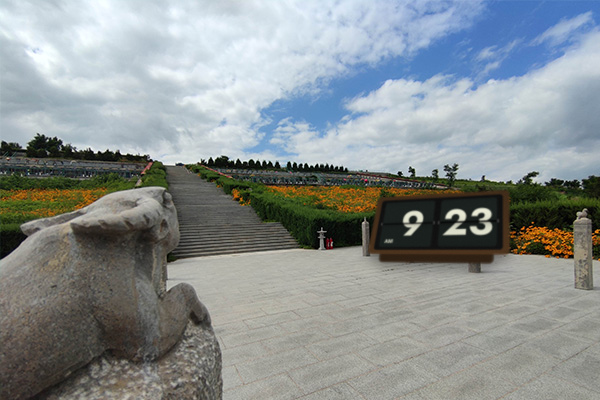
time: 9:23
